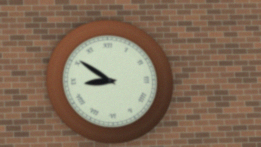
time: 8:51
